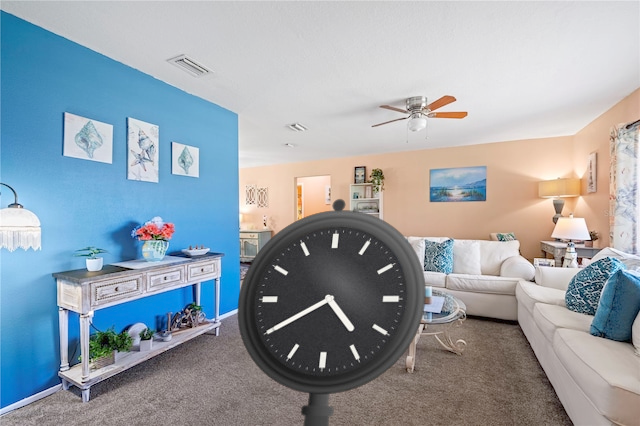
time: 4:40
